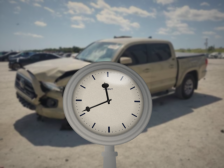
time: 11:41
